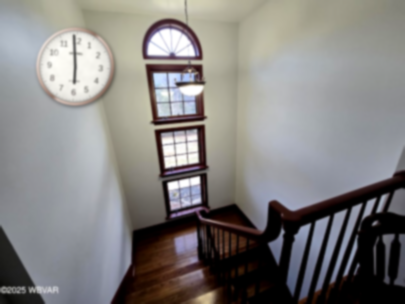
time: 5:59
